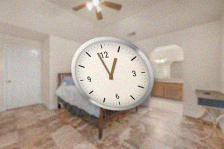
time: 12:58
